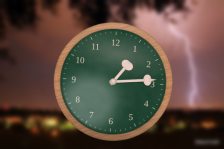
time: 1:14
